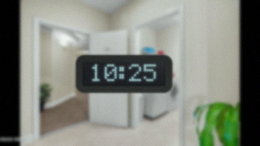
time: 10:25
